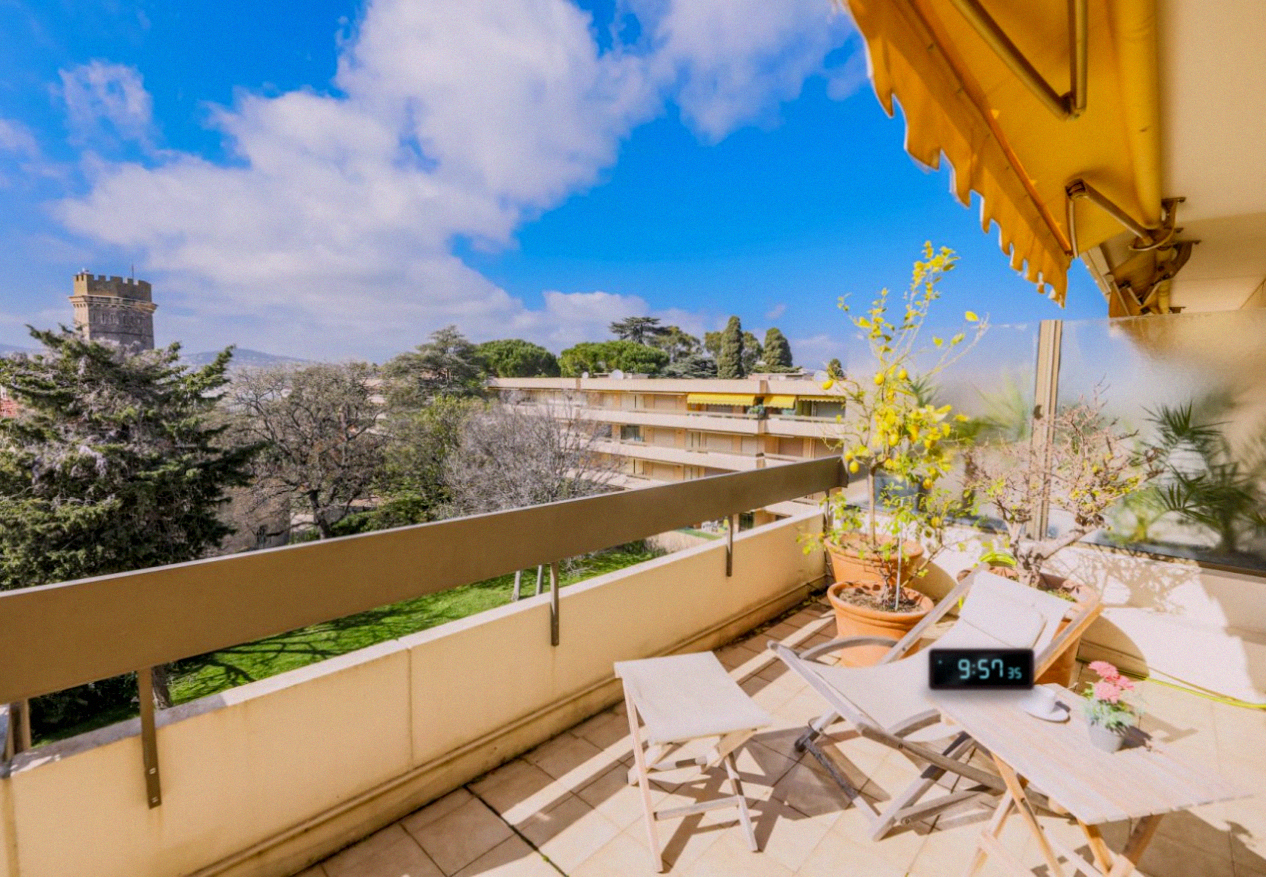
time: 9:57
